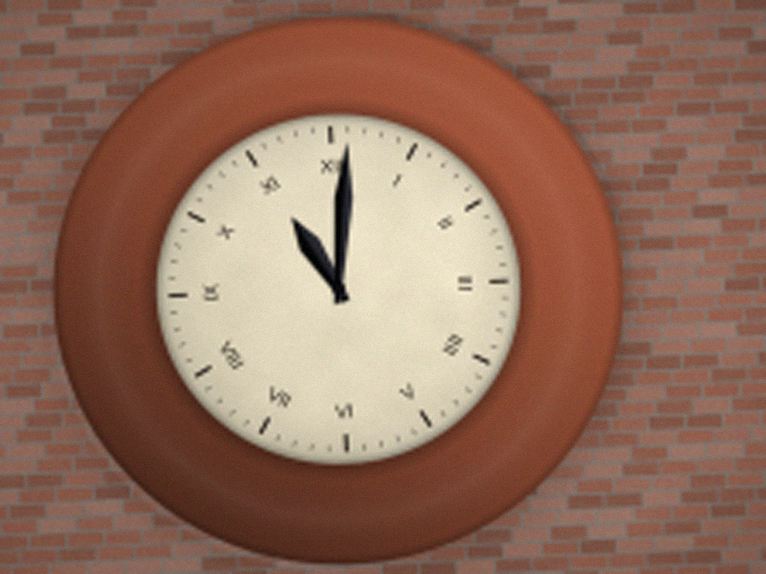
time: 11:01
